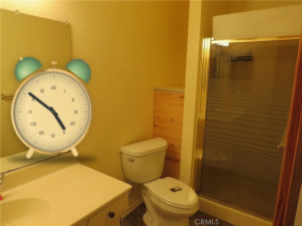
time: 4:51
